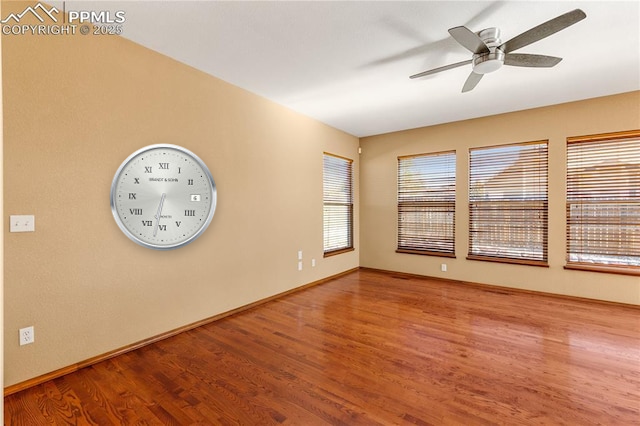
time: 6:32
